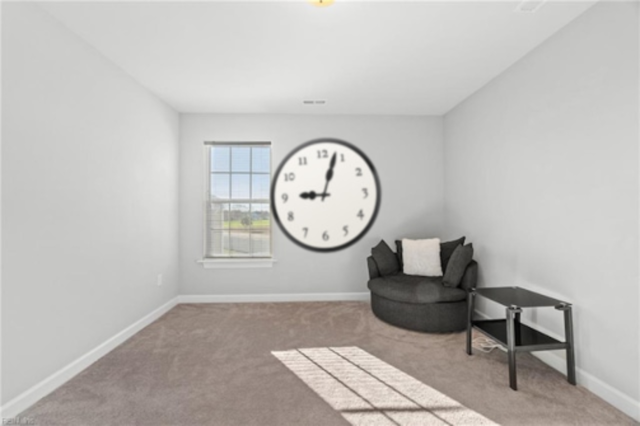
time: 9:03
